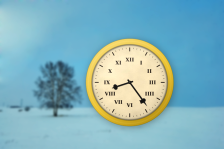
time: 8:24
